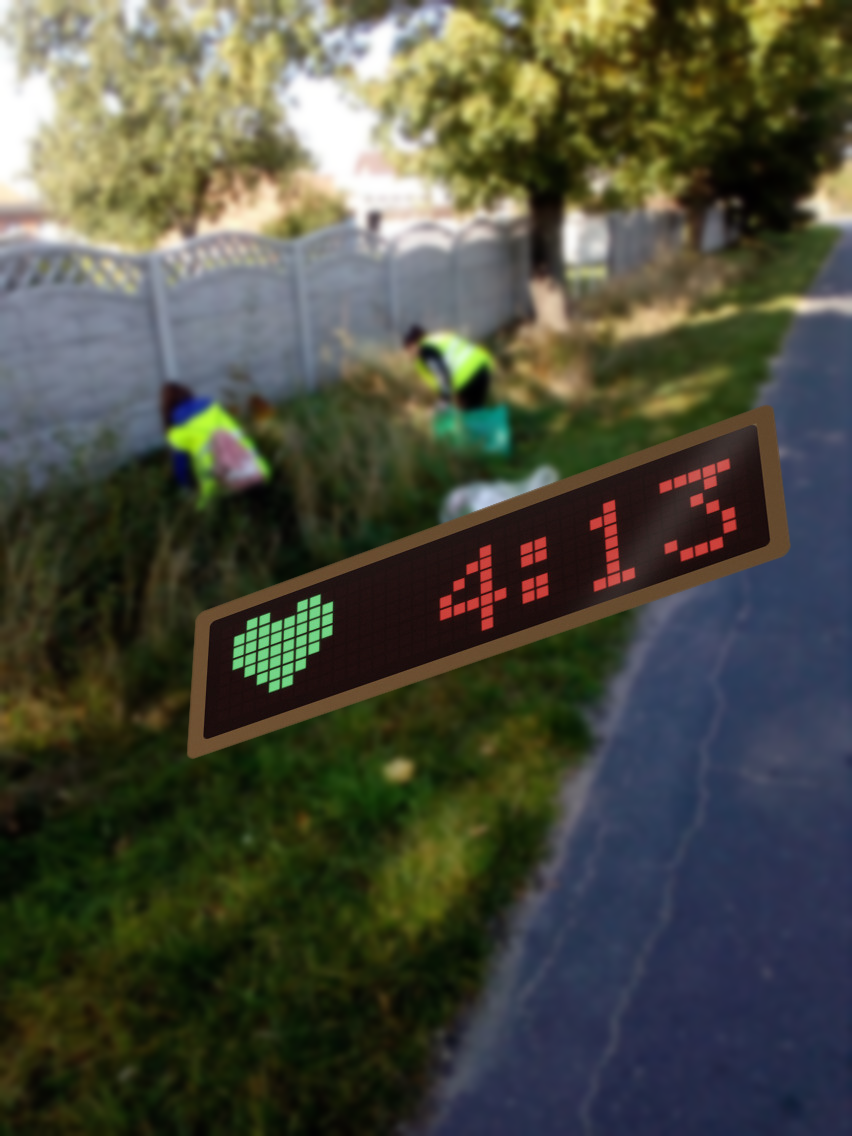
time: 4:13
